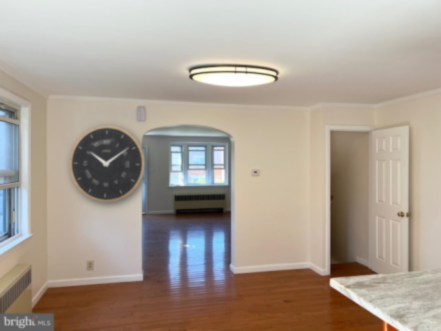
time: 10:09
